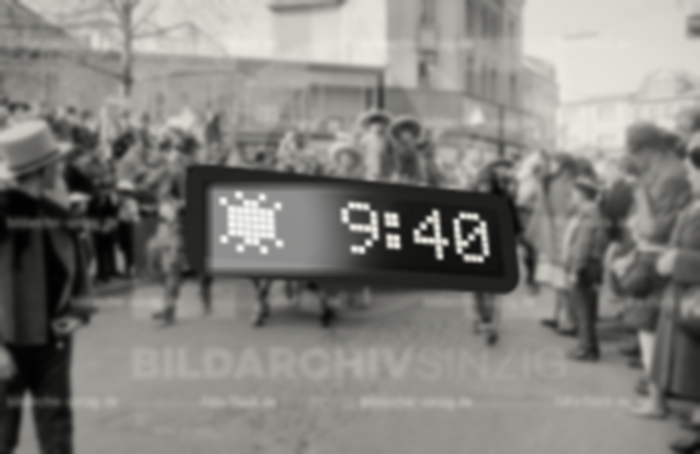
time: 9:40
